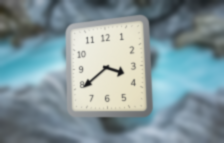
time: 3:39
